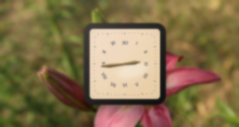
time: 2:44
